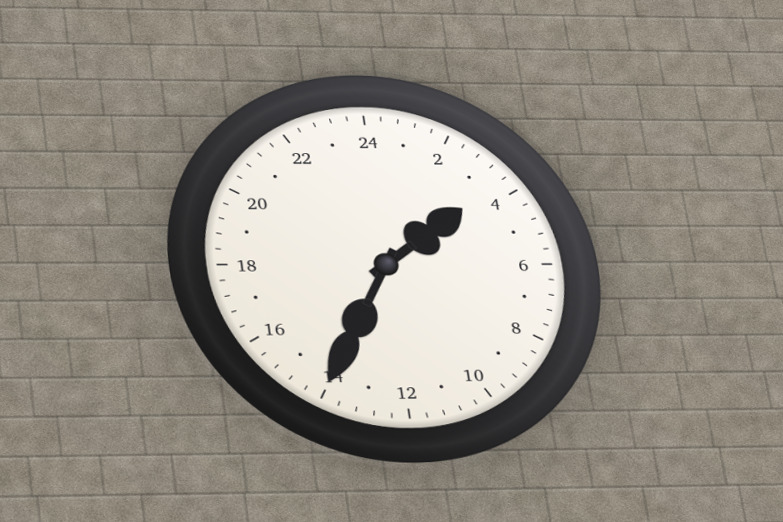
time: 3:35
